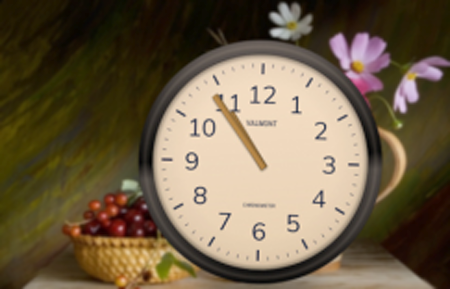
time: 10:54
